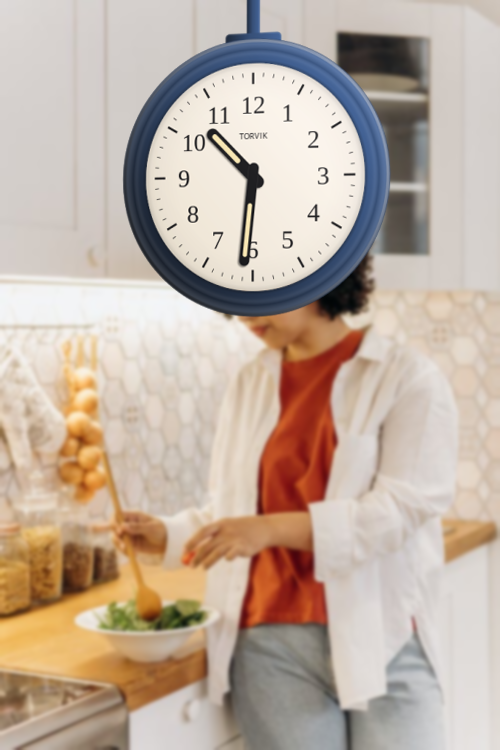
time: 10:31
